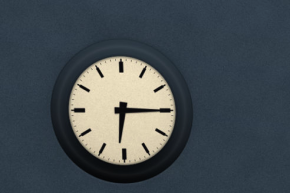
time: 6:15
